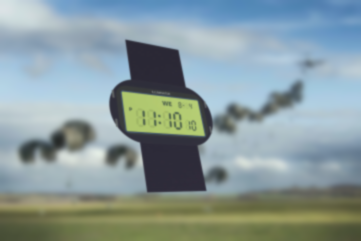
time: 11:10:10
